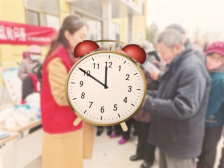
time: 11:50
